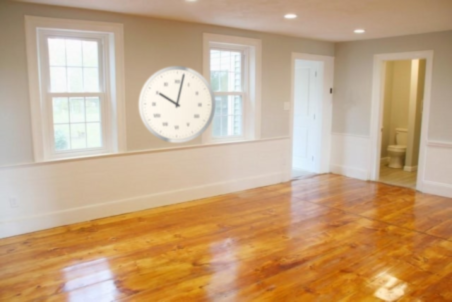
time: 10:02
